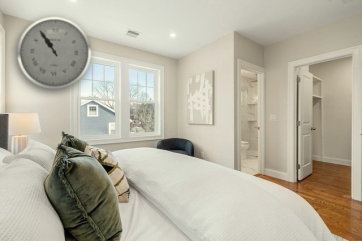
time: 10:54
